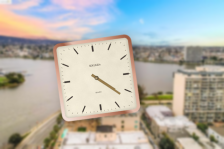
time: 4:22
